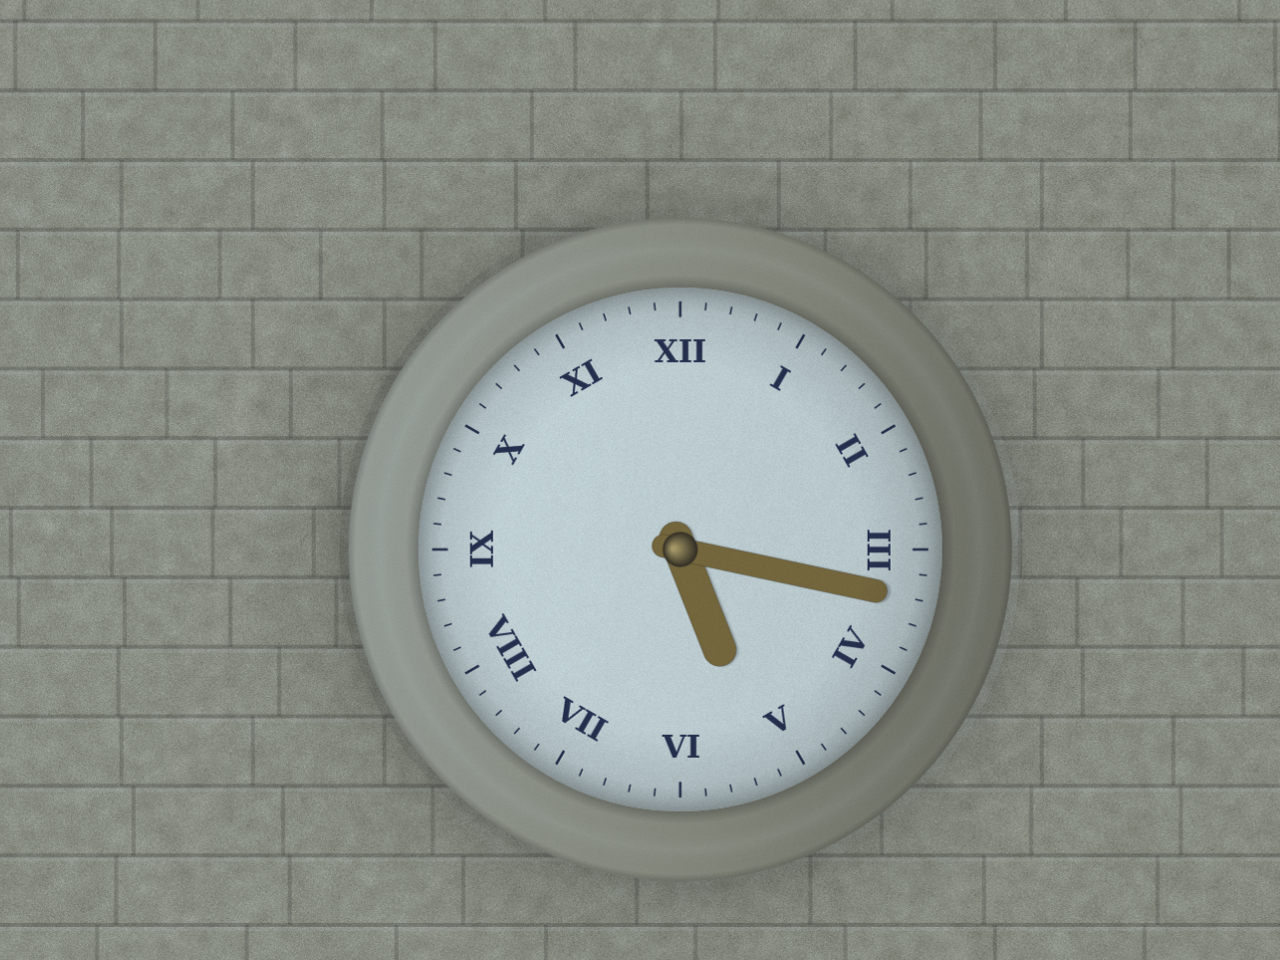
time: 5:17
